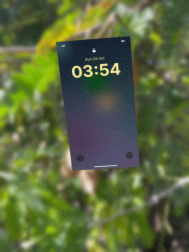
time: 3:54
